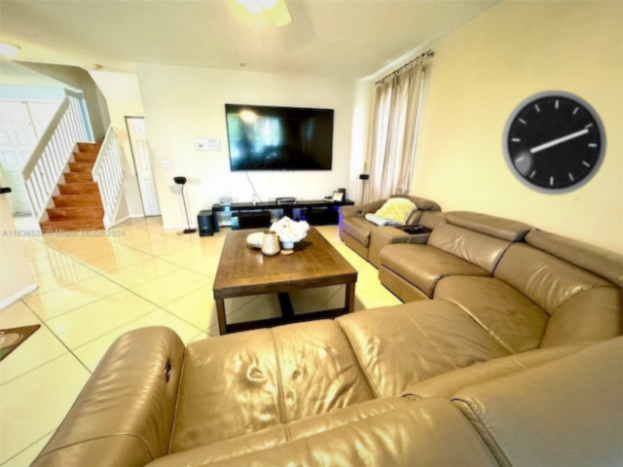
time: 8:11
